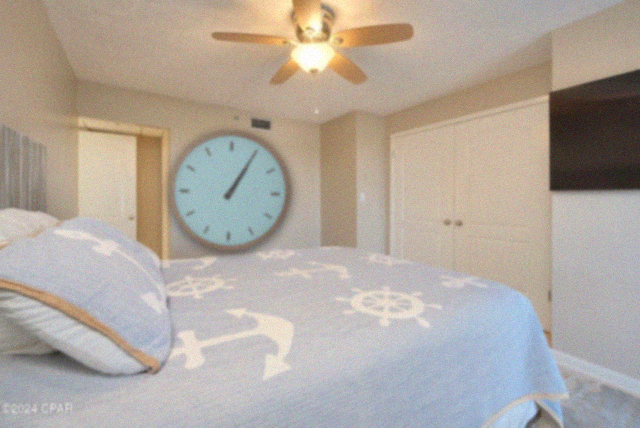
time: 1:05
